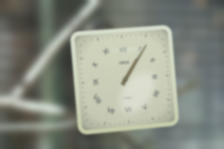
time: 1:06
